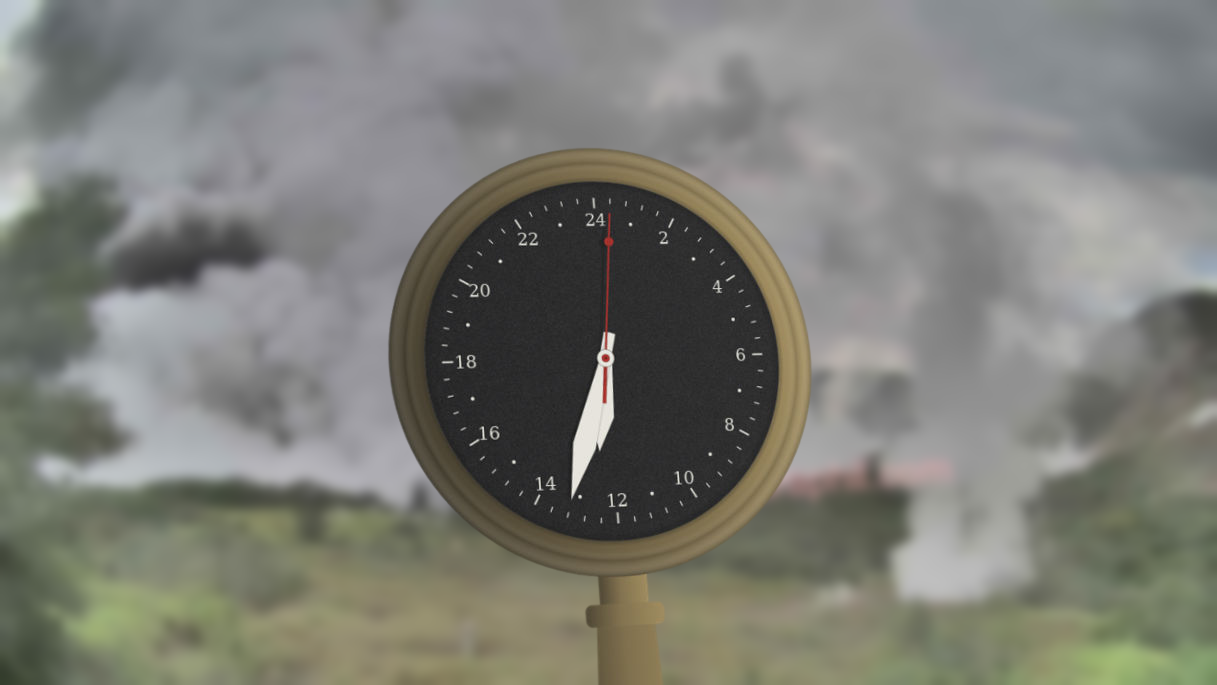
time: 12:33:01
